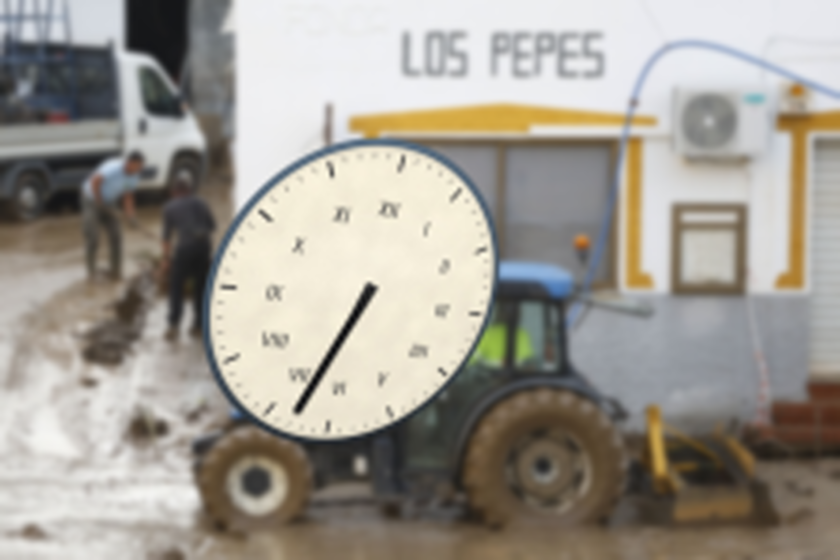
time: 6:33
